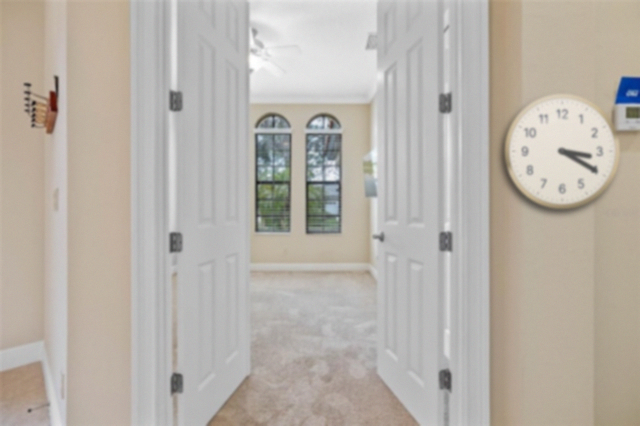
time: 3:20
